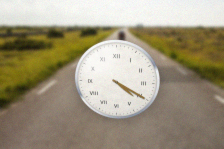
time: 4:20
